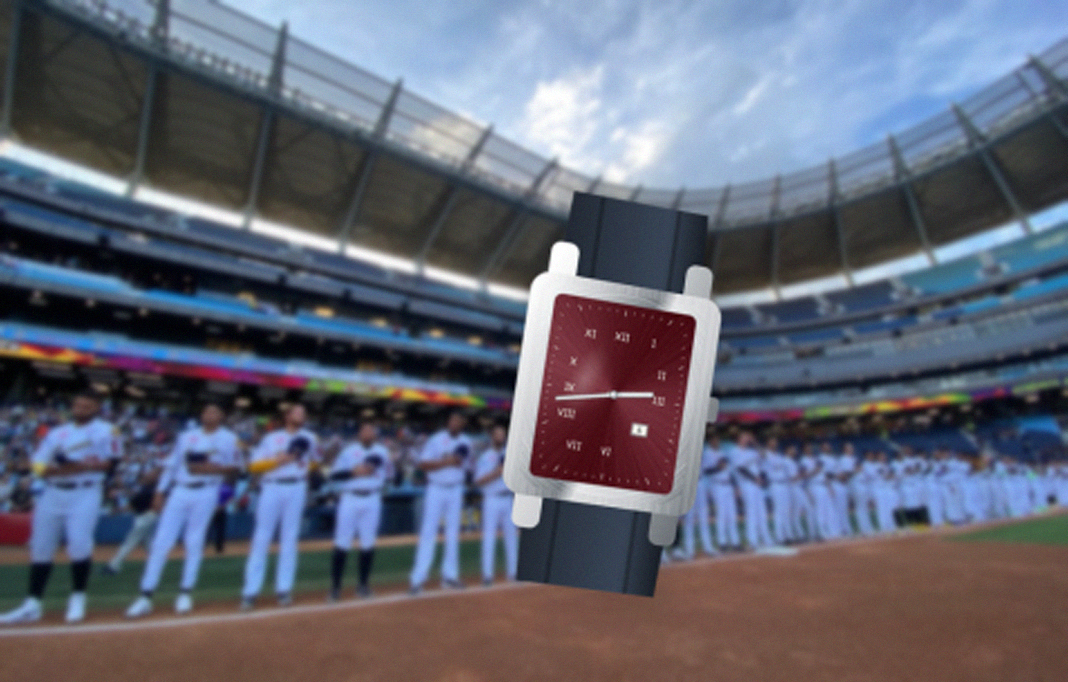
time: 2:43
